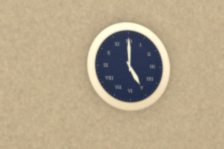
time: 5:00
